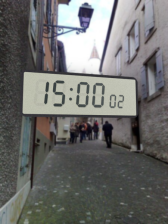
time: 15:00:02
